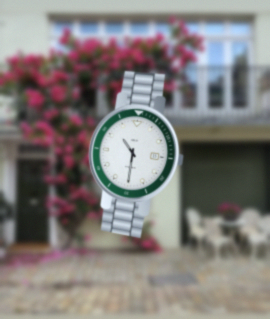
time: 10:30
